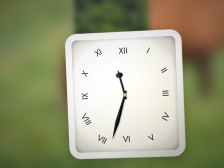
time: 11:33
